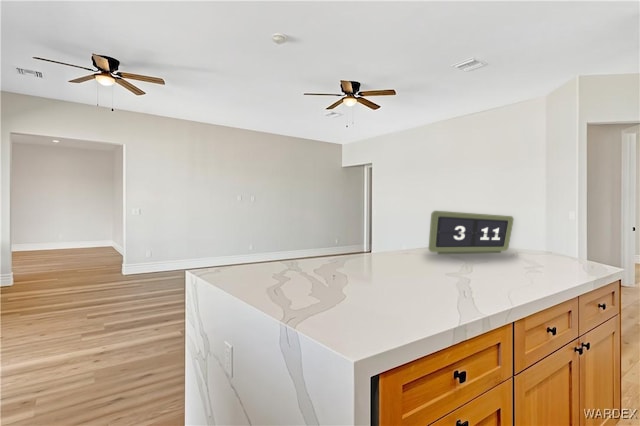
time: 3:11
